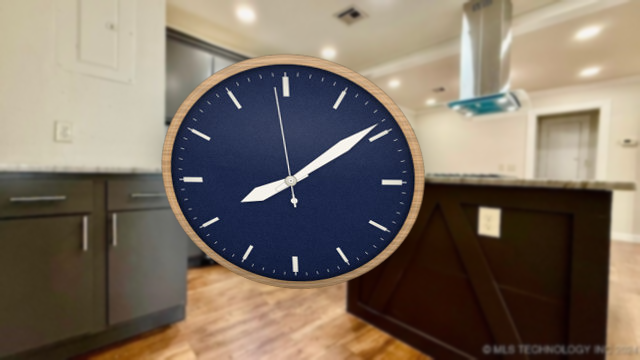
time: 8:08:59
